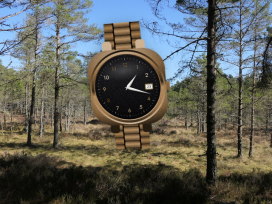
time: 1:18
